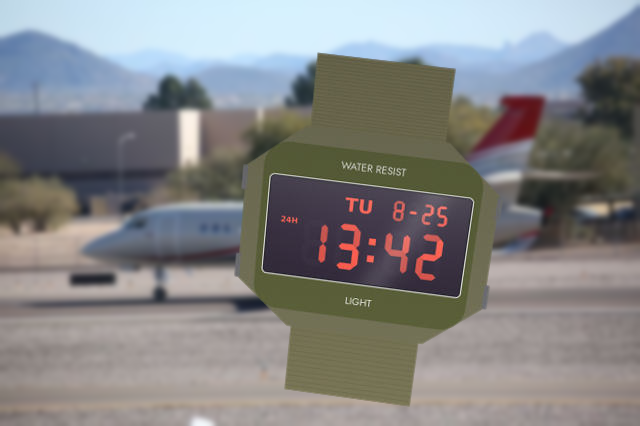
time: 13:42
